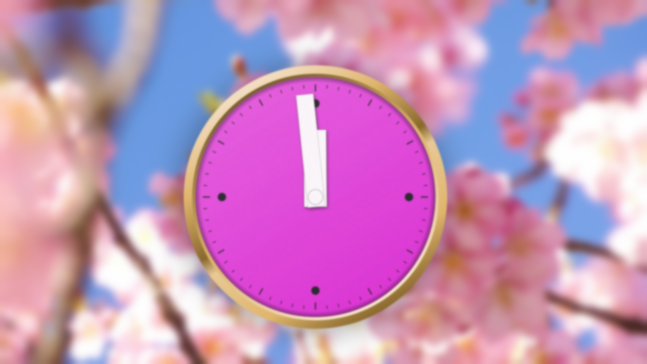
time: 11:59
